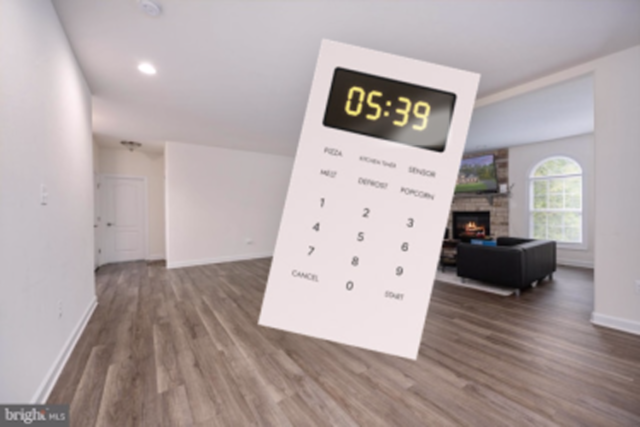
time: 5:39
